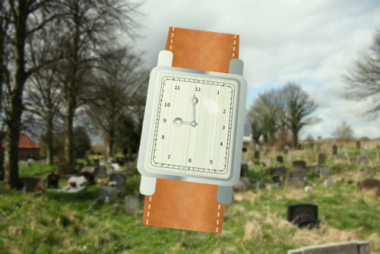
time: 8:59
